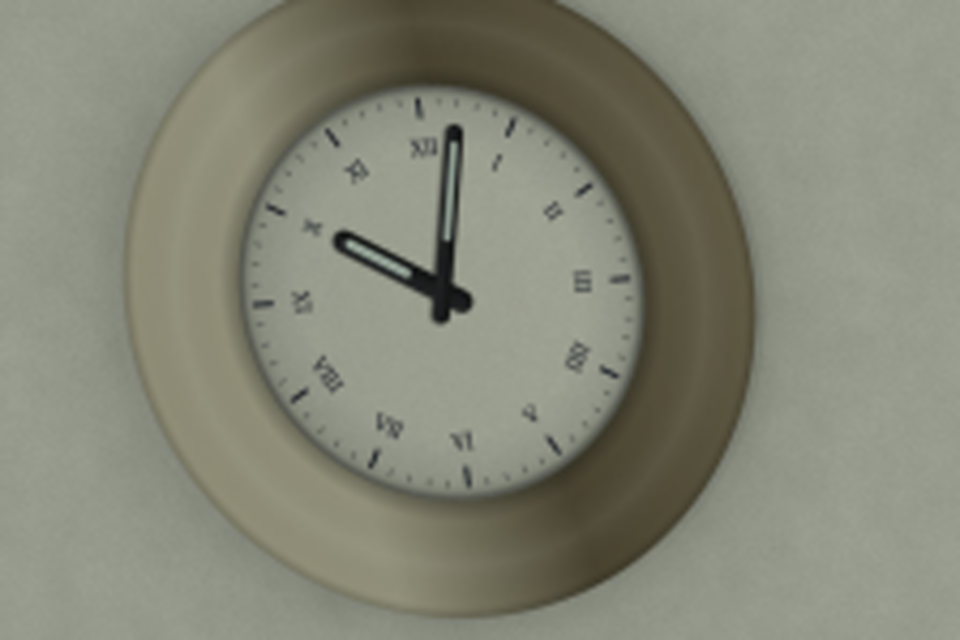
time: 10:02
